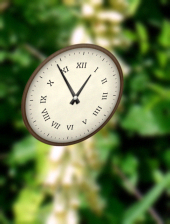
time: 12:54
